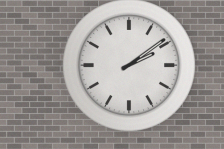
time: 2:09
